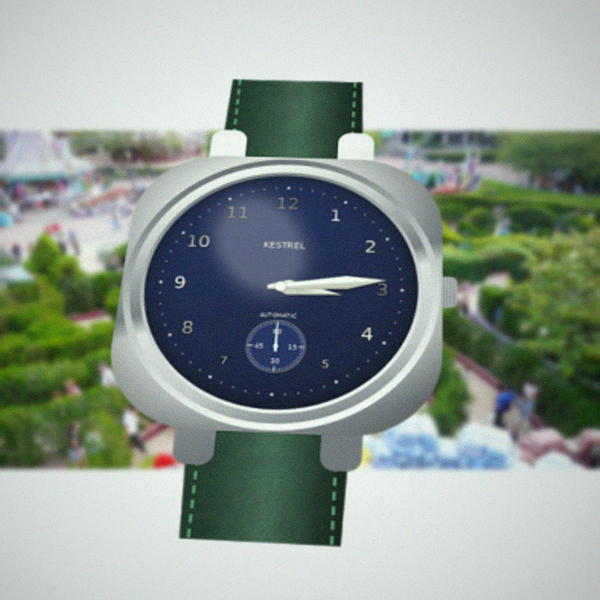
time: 3:14
